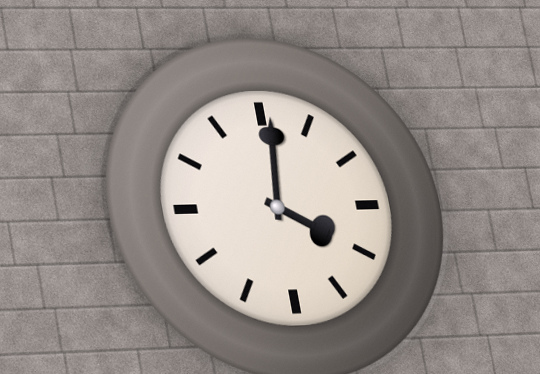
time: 4:01
